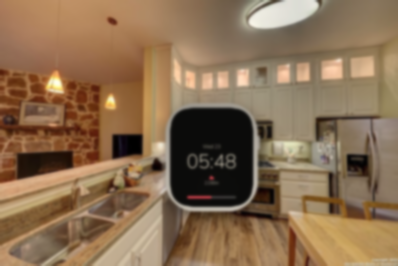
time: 5:48
